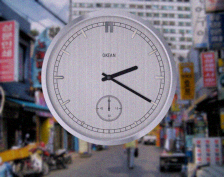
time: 2:20
